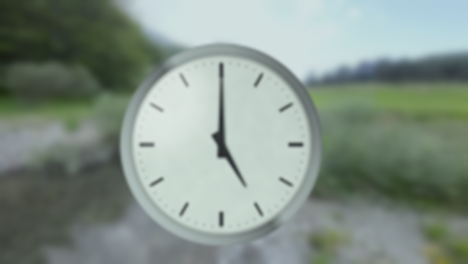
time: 5:00
